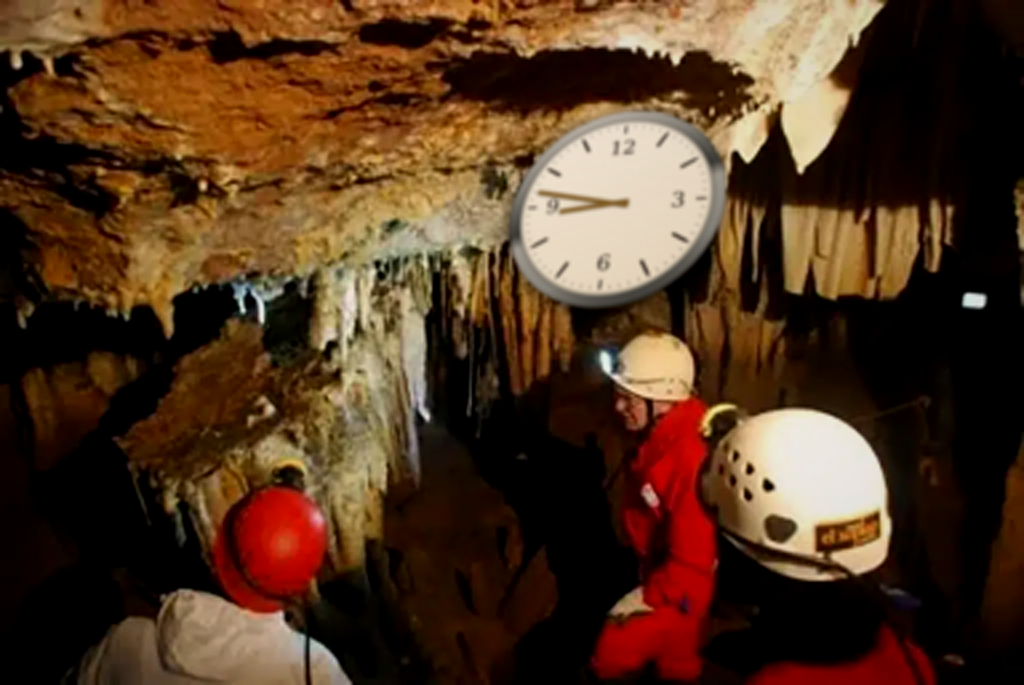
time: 8:47
